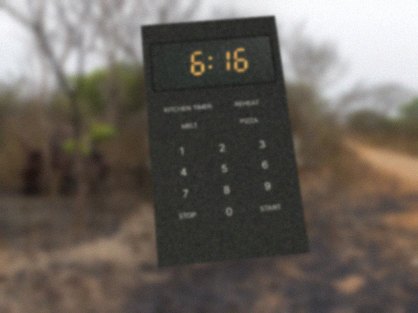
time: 6:16
